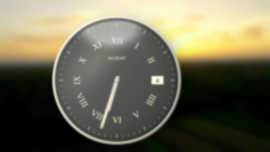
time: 6:33
